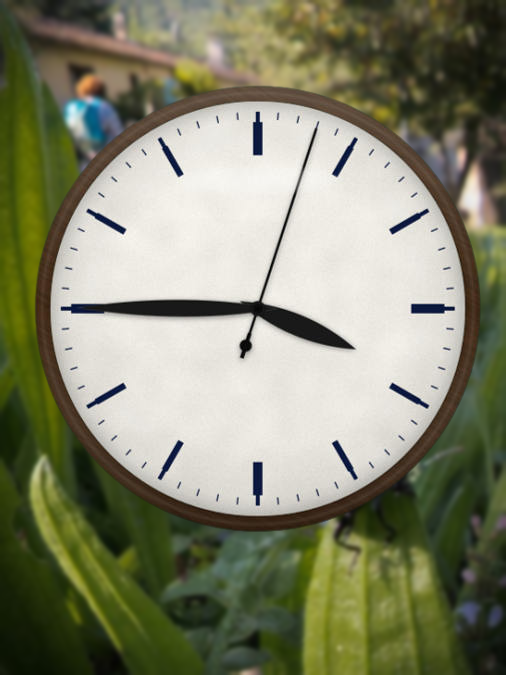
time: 3:45:03
